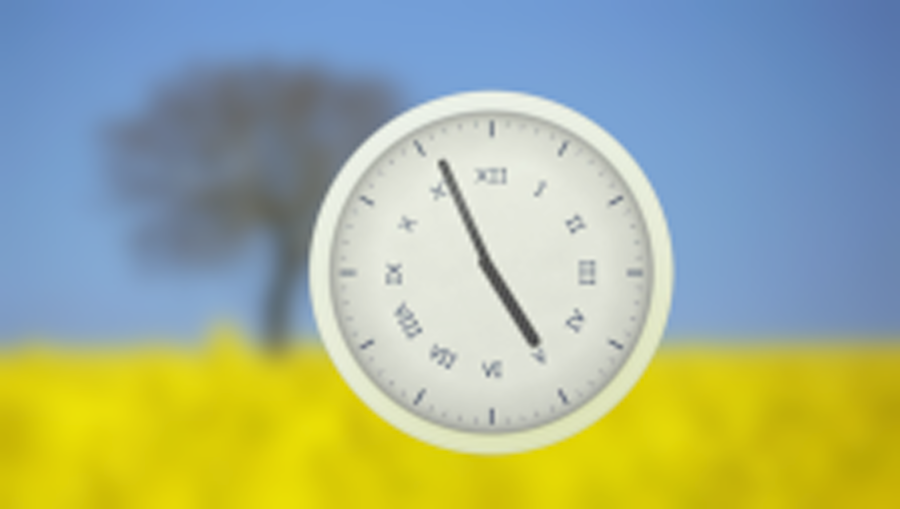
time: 4:56
